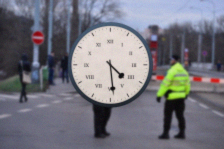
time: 4:29
